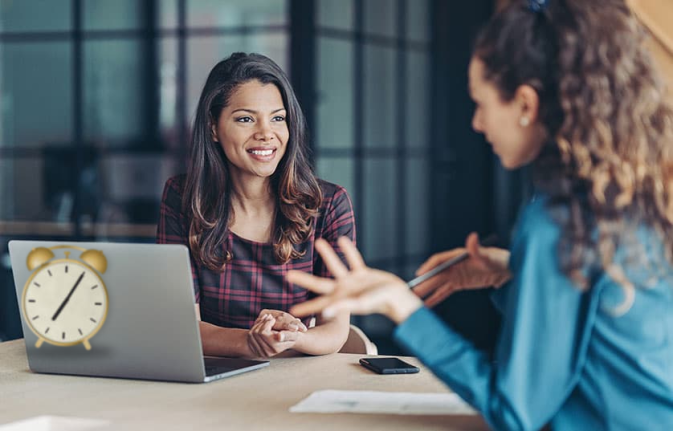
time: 7:05
